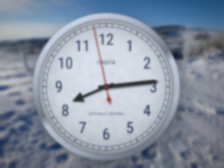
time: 8:13:58
